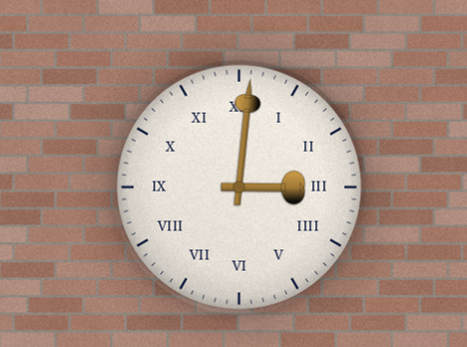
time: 3:01
